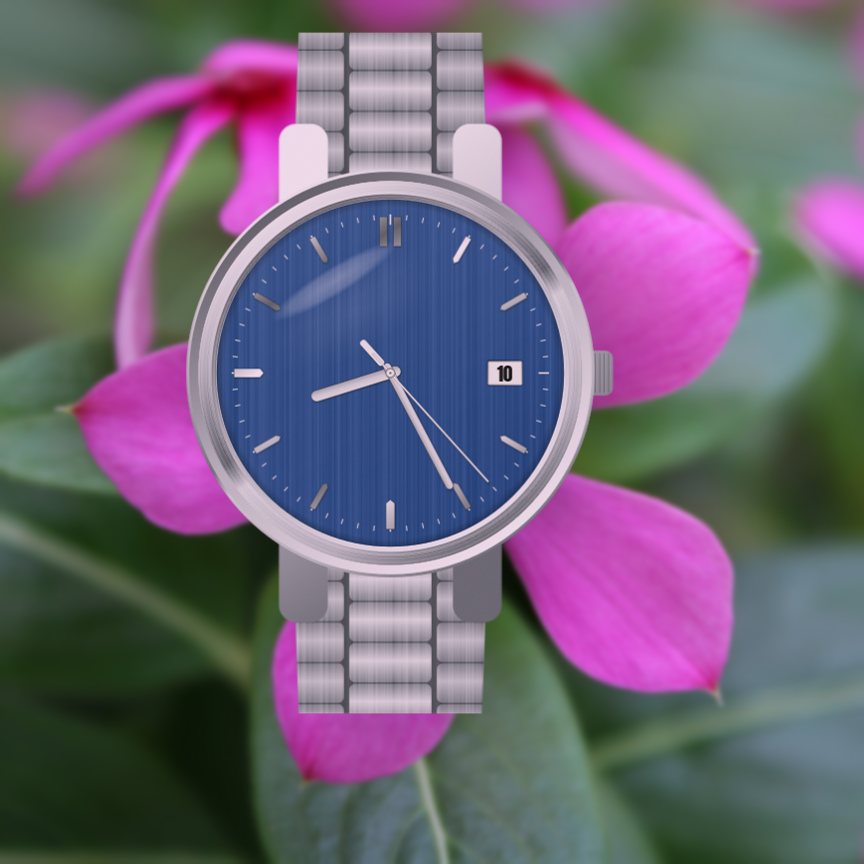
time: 8:25:23
